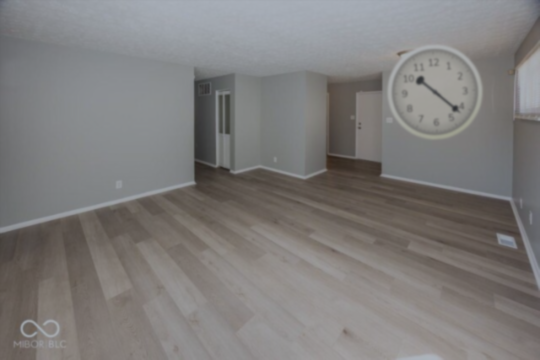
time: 10:22
